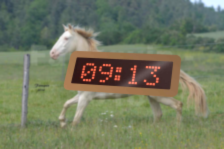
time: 9:13
